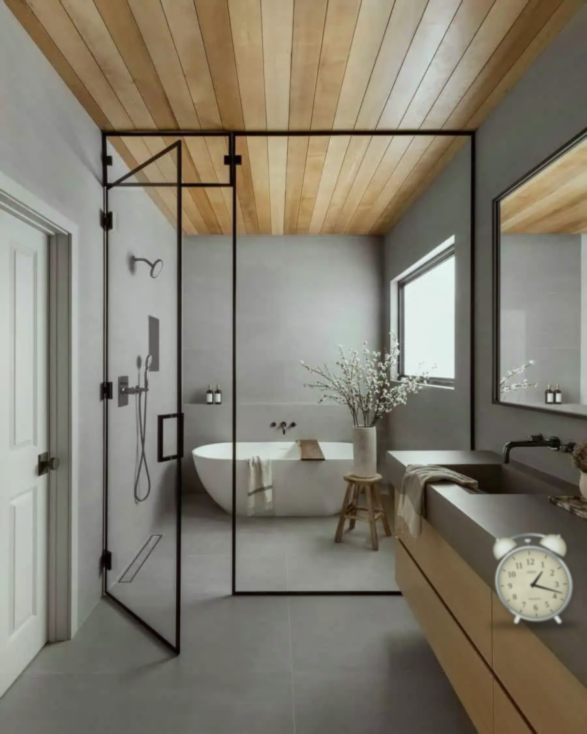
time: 1:18
